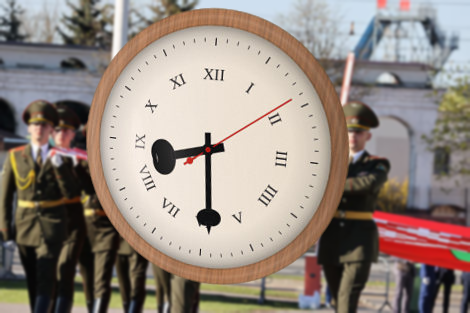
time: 8:29:09
